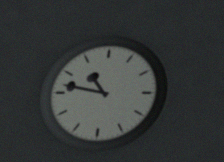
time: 10:47
